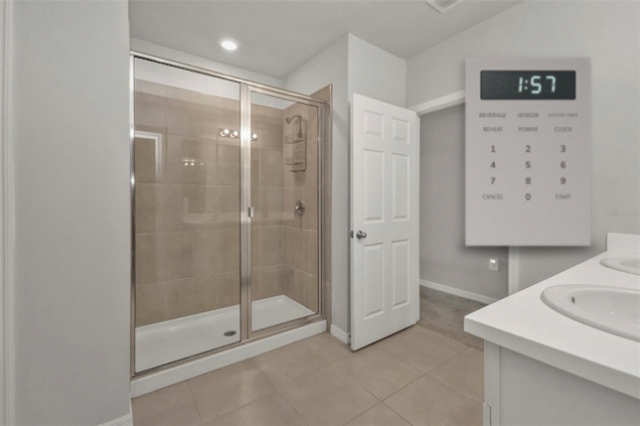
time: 1:57
